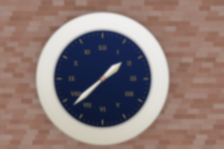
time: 1:38
